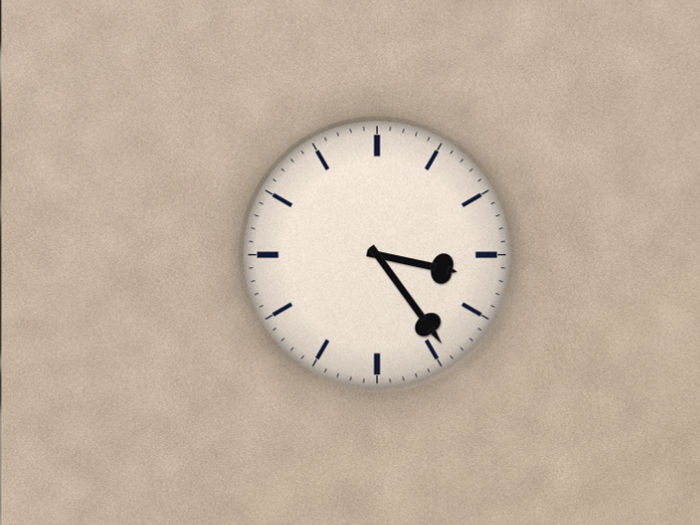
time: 3:24
